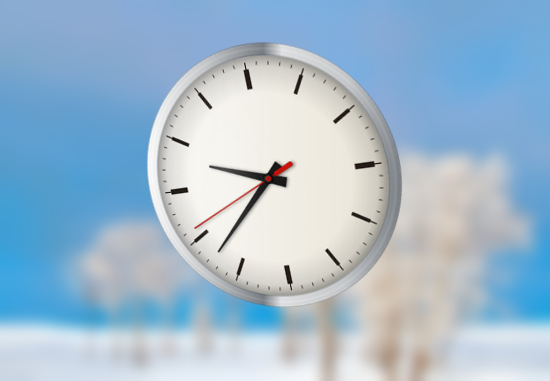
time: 9:37:41
